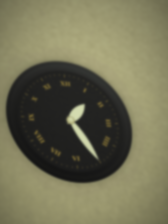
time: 1:25
